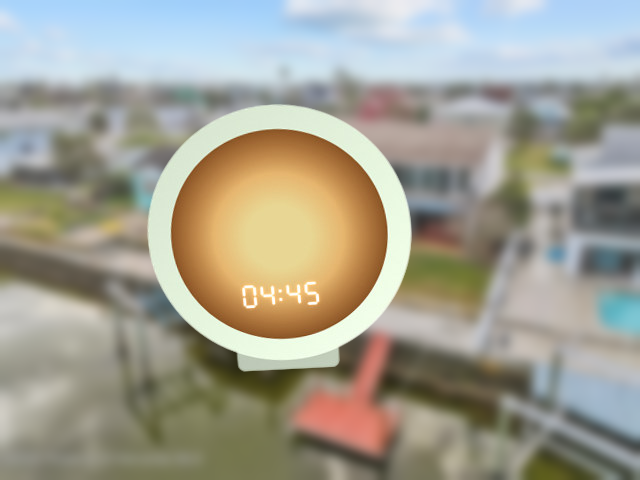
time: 4:45
